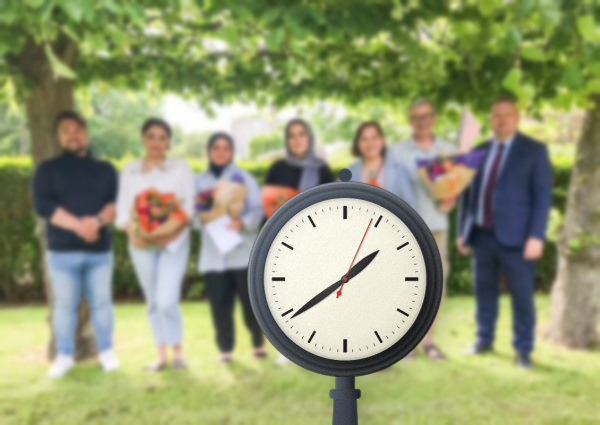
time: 1:39:04
